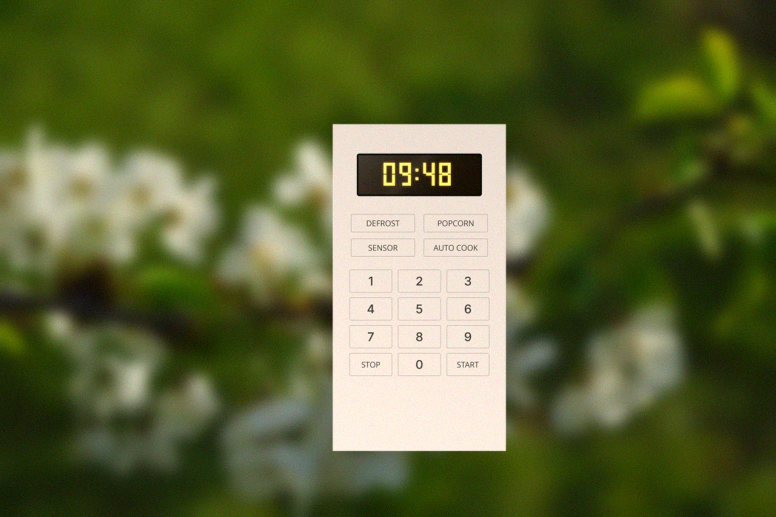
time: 9:48
